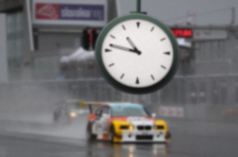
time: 10:47
